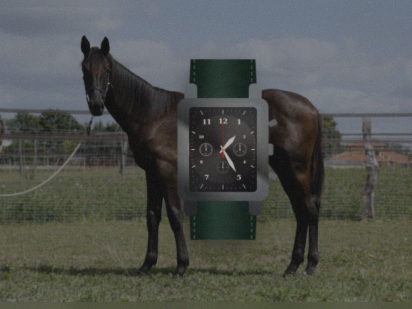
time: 1:25
